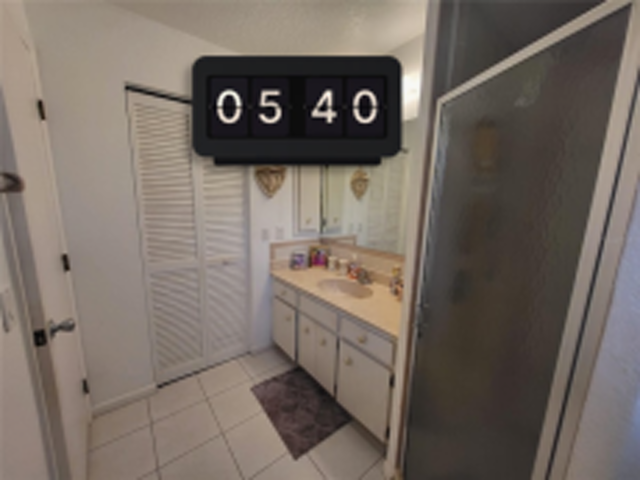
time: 5:40
